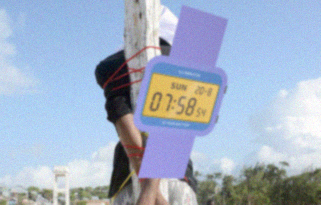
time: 7:58
